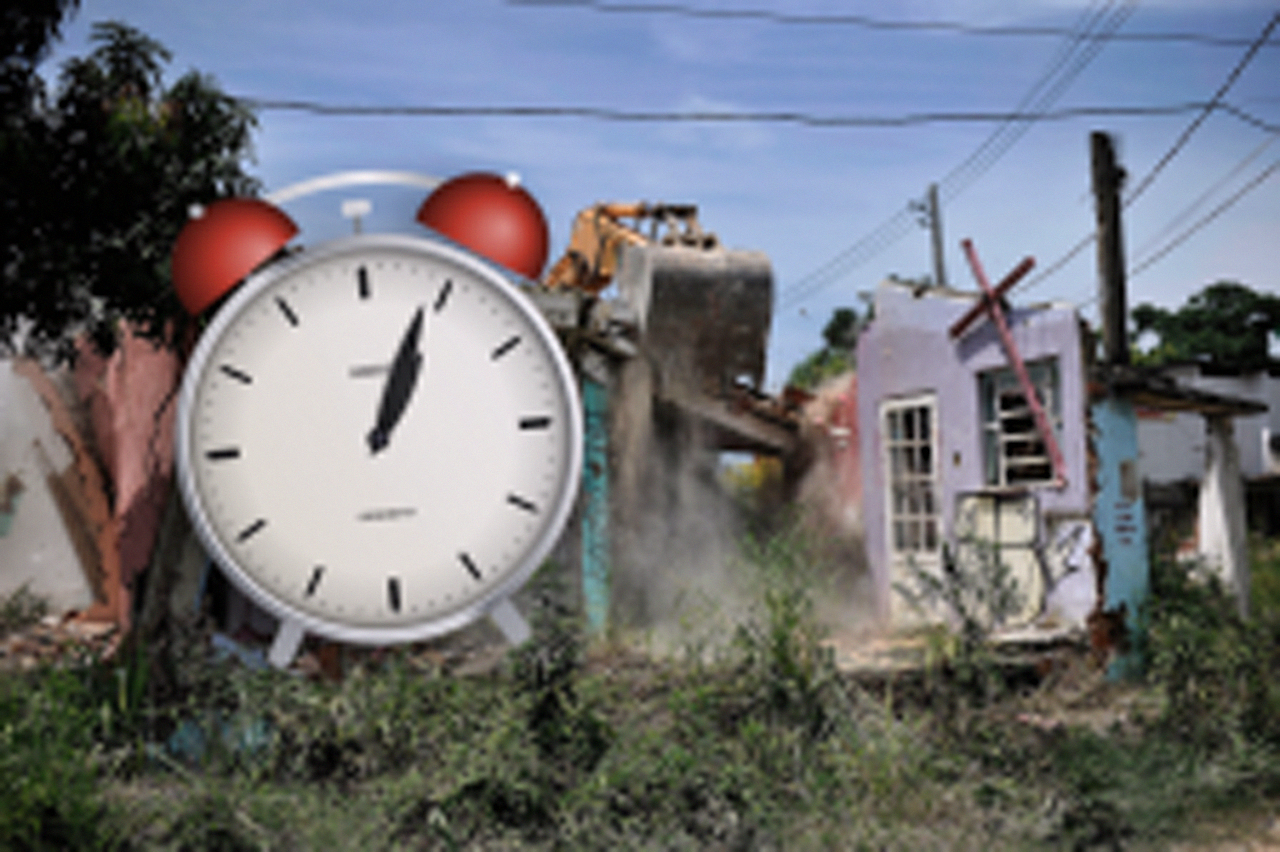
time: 1:04
